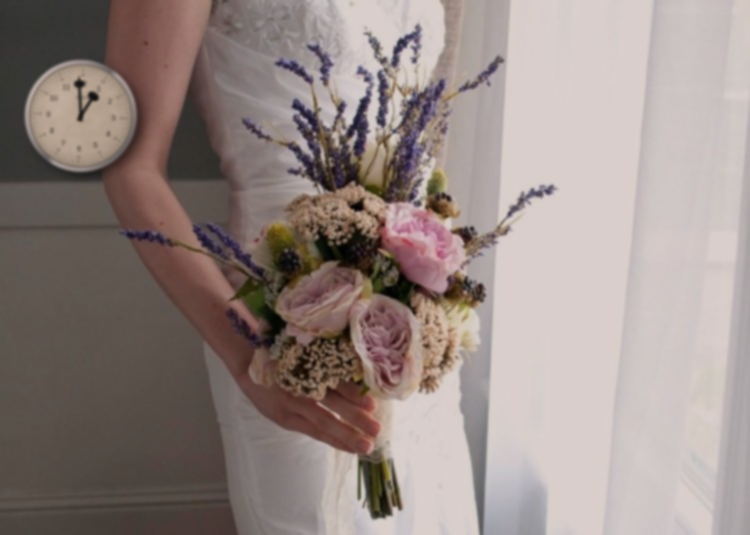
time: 12:59
